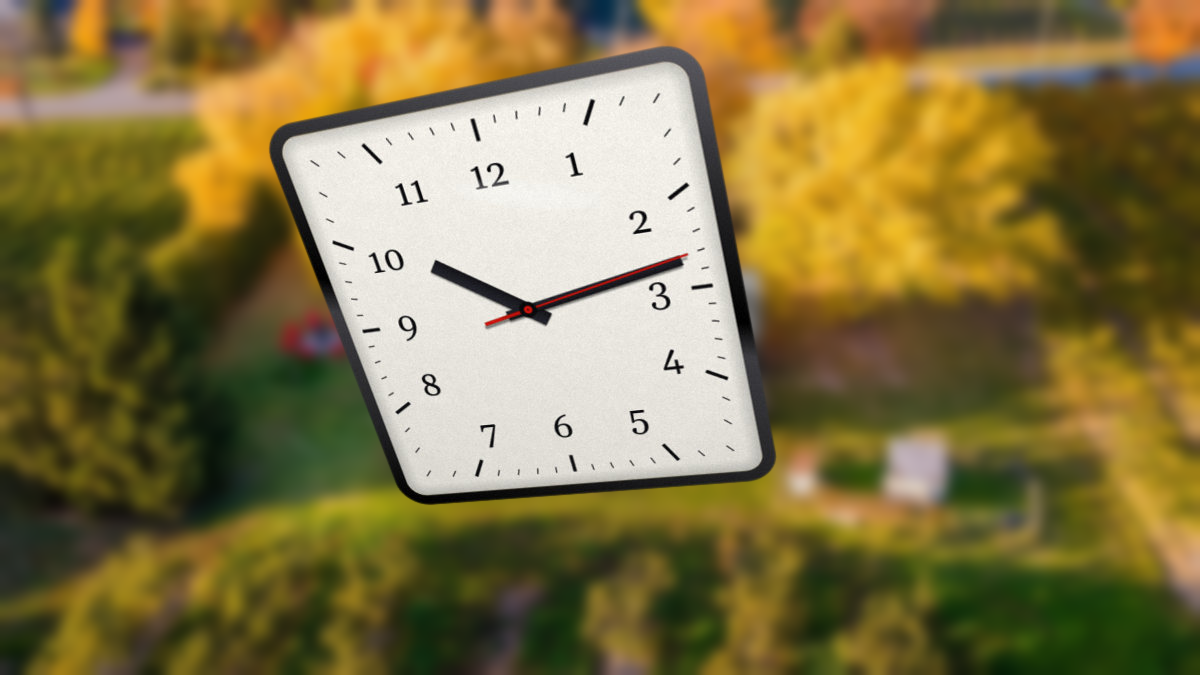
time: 10:13:13
